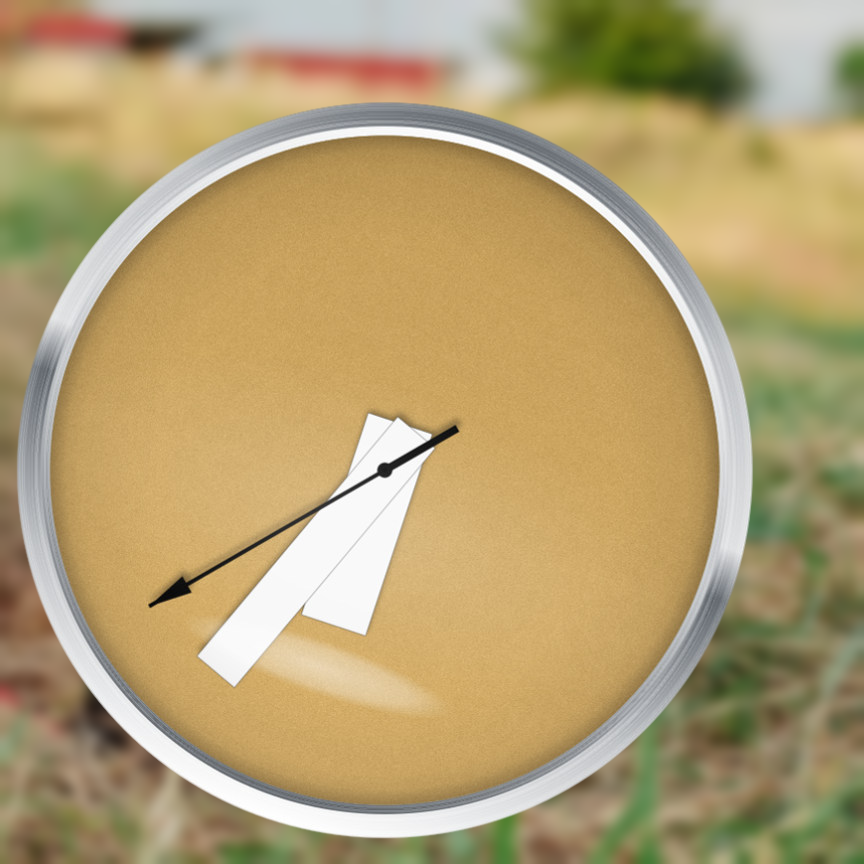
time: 6:36:40
